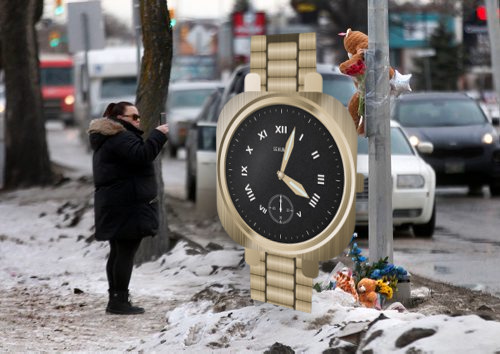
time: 4:03
